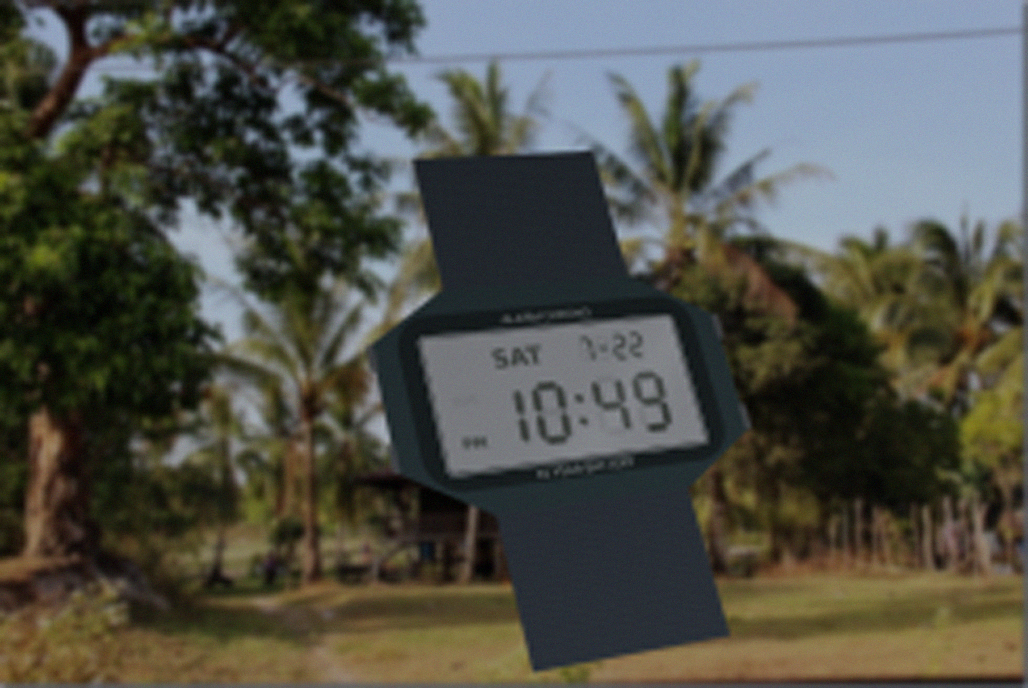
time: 10:49
